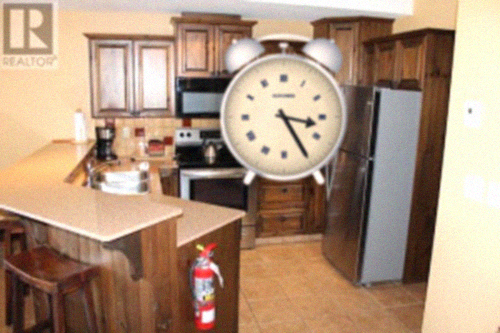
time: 3:25
